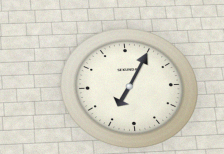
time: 7:05
